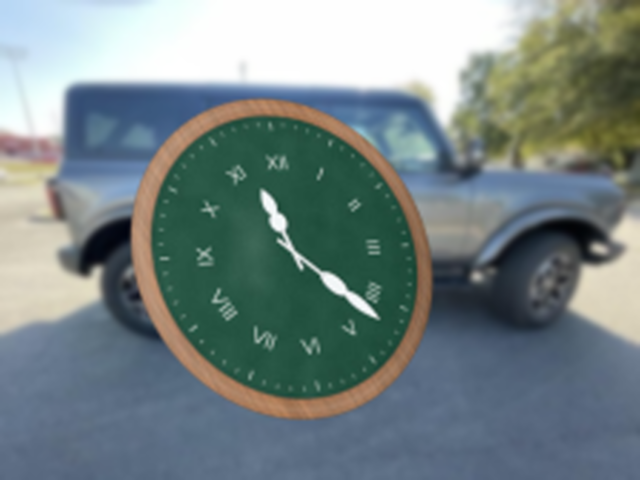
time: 11:22
